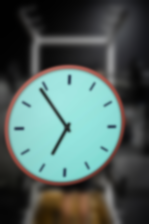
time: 6:54
